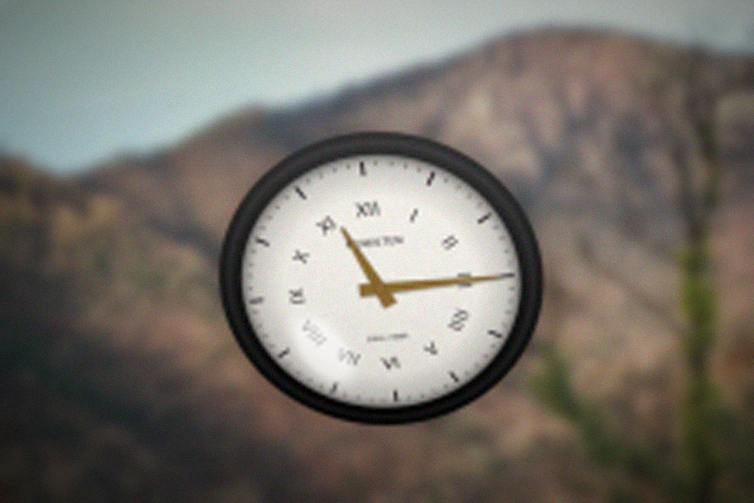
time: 11:15
